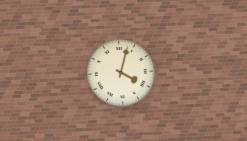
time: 4:03
